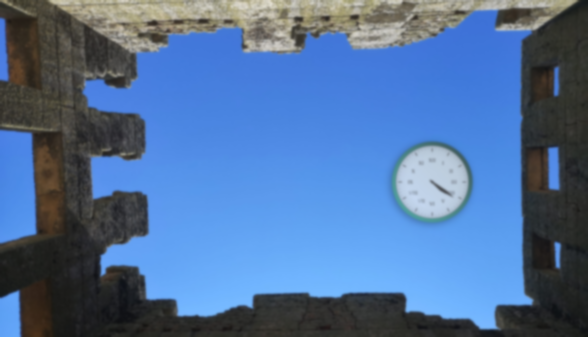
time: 4:21
